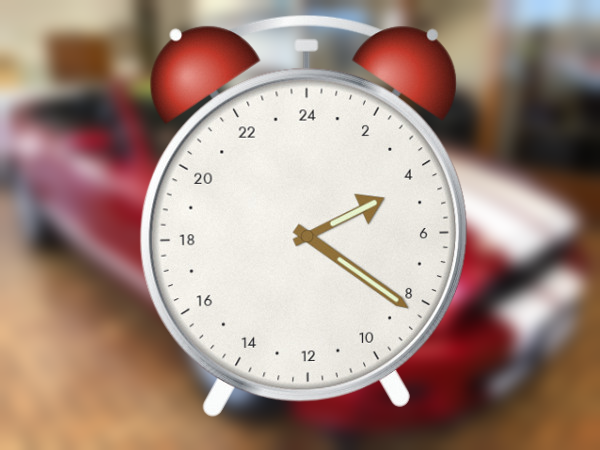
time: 4:21
